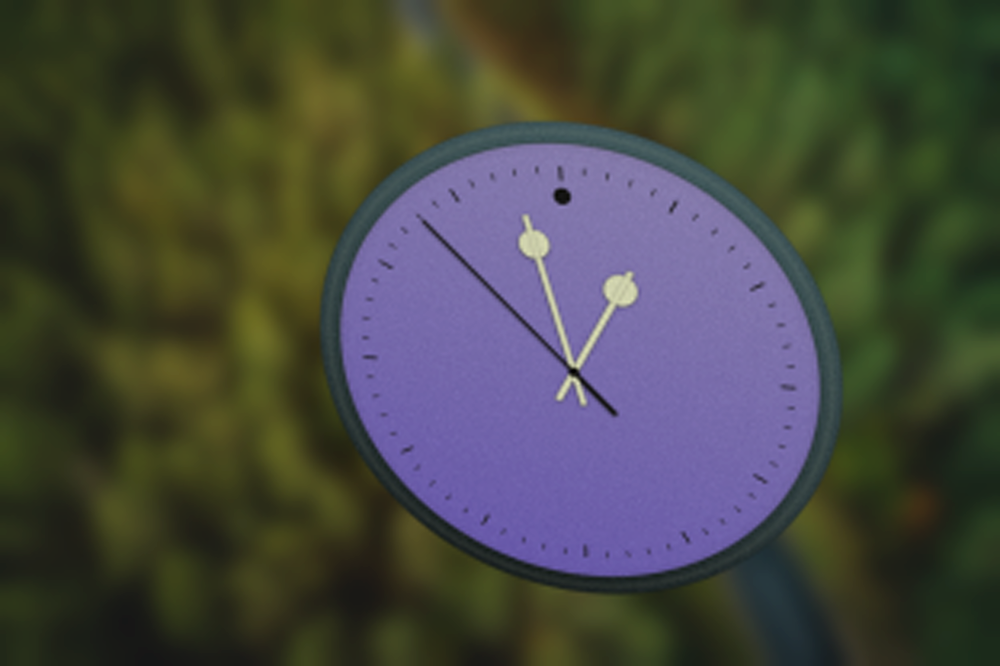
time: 12:57:53
